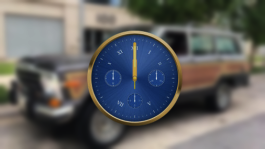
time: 12:00
